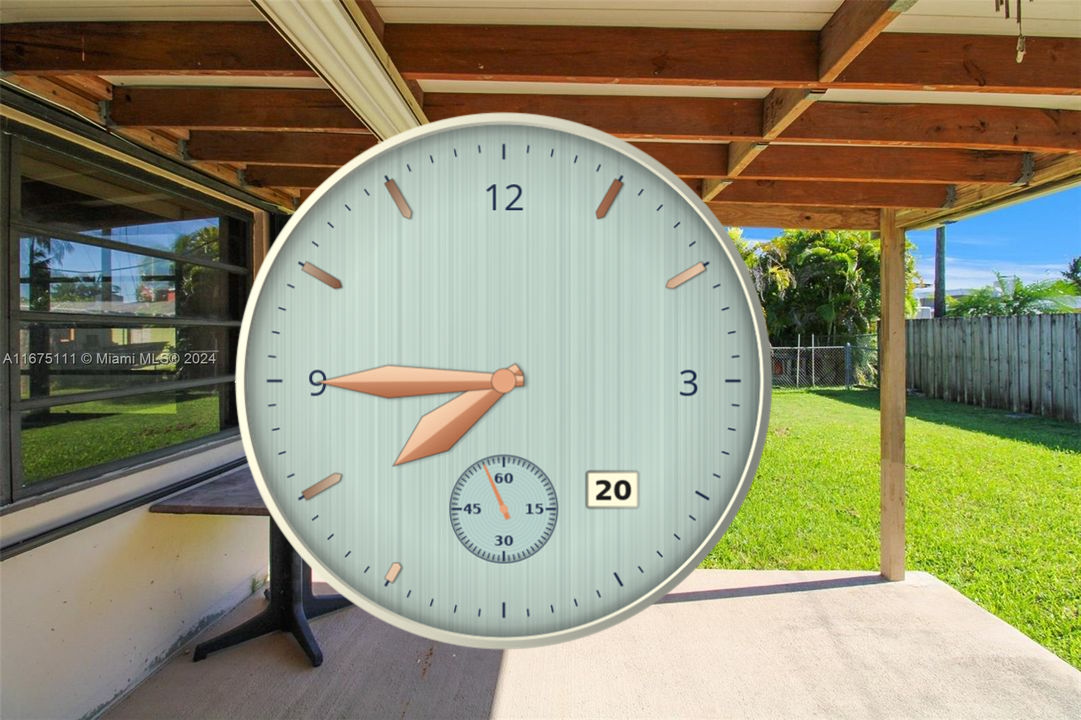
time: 7:44:56
